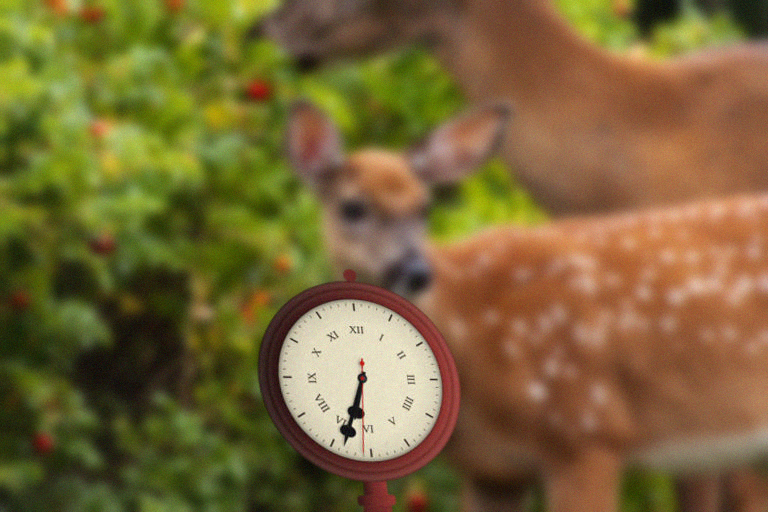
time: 6:33:31
